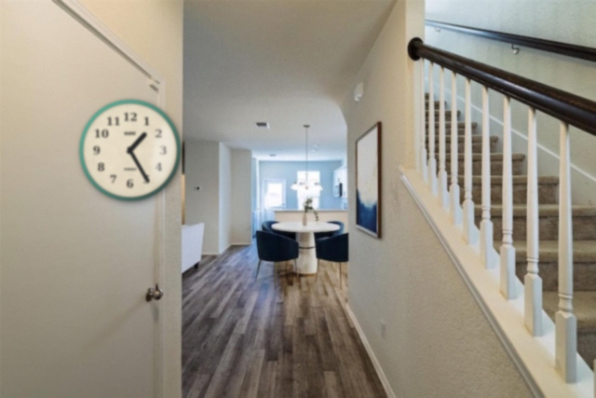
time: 1:25
